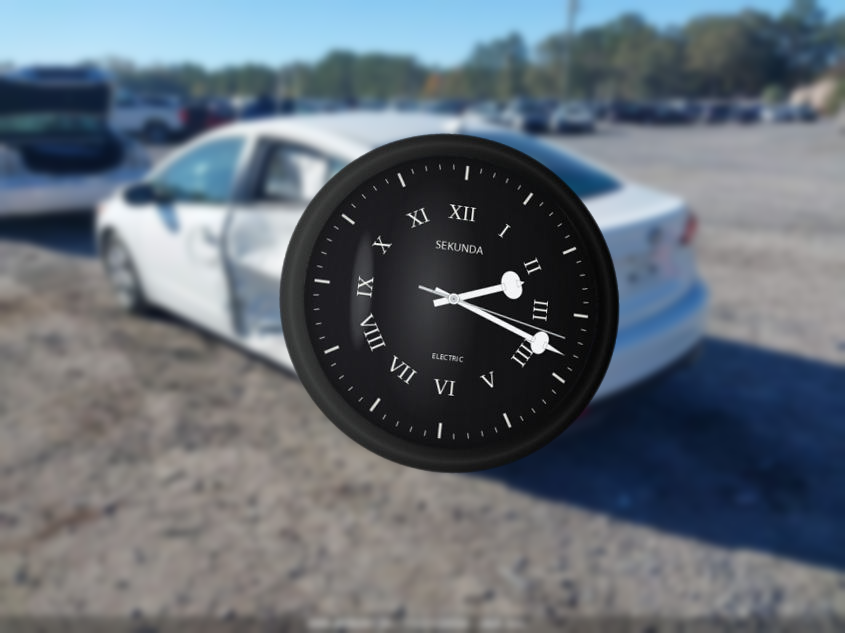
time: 2:18:17
